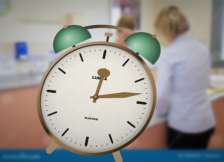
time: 12:13
